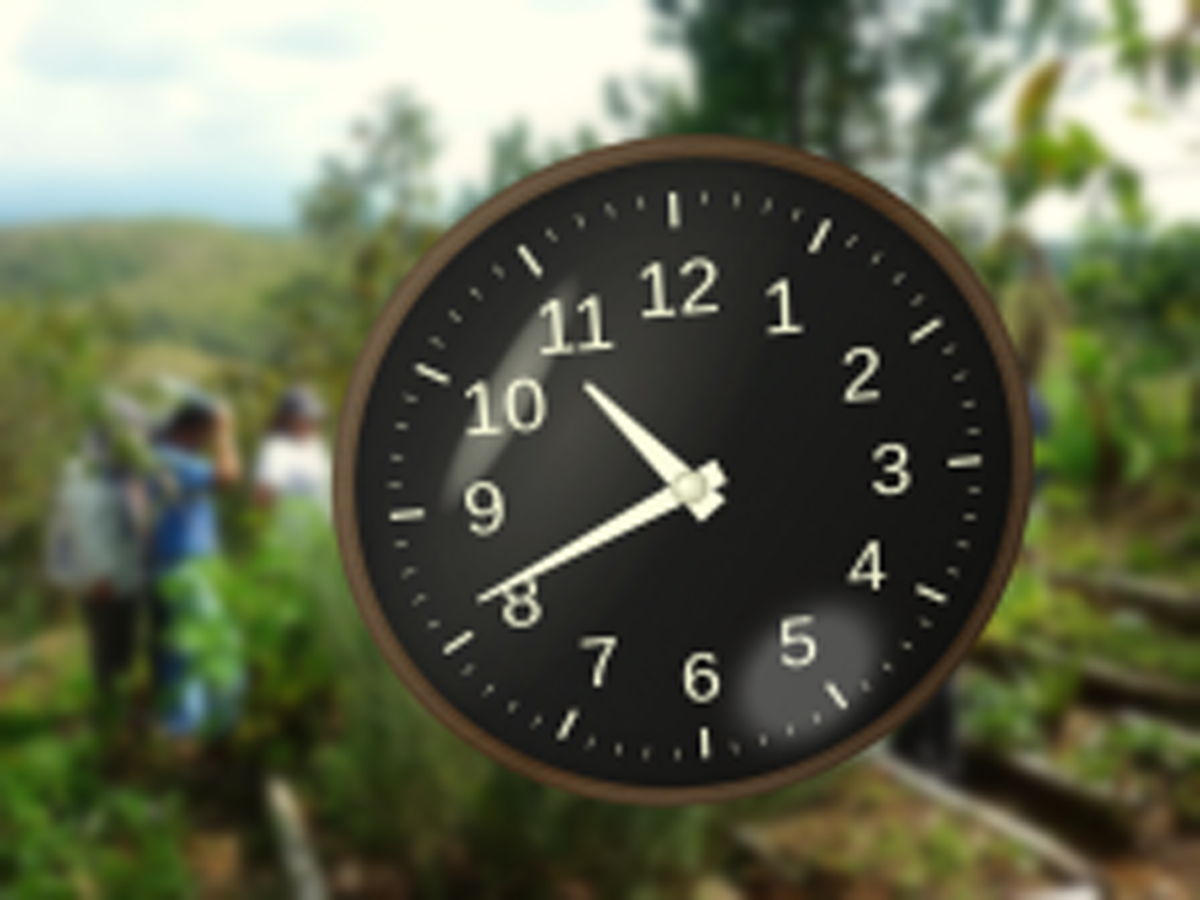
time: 10:41
